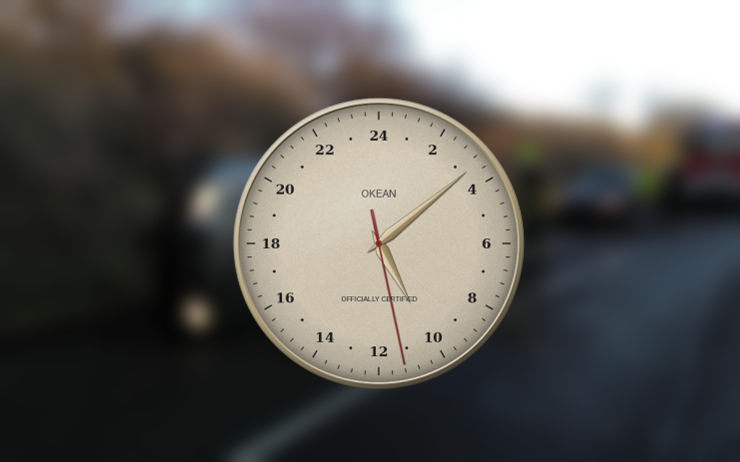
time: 10:08:28
